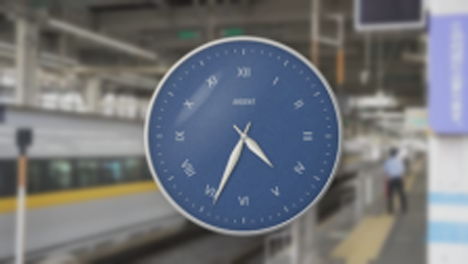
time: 4:34
